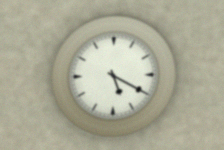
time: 5:20
